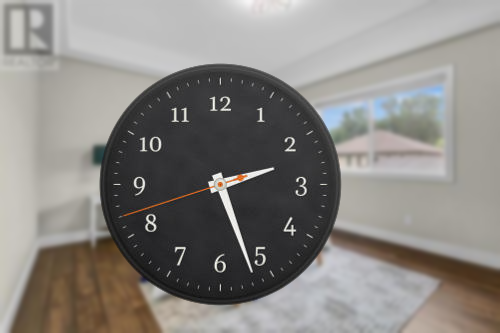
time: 2:26:42
